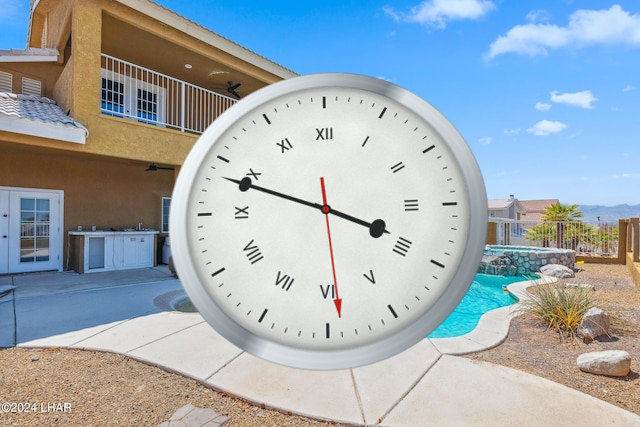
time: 3:48:29
